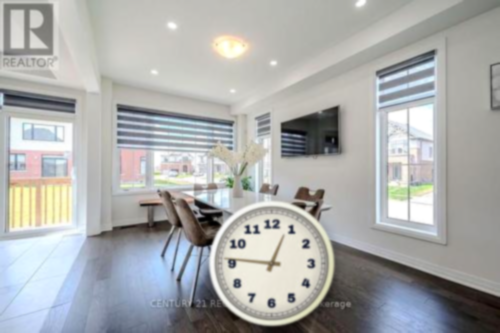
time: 12:46
